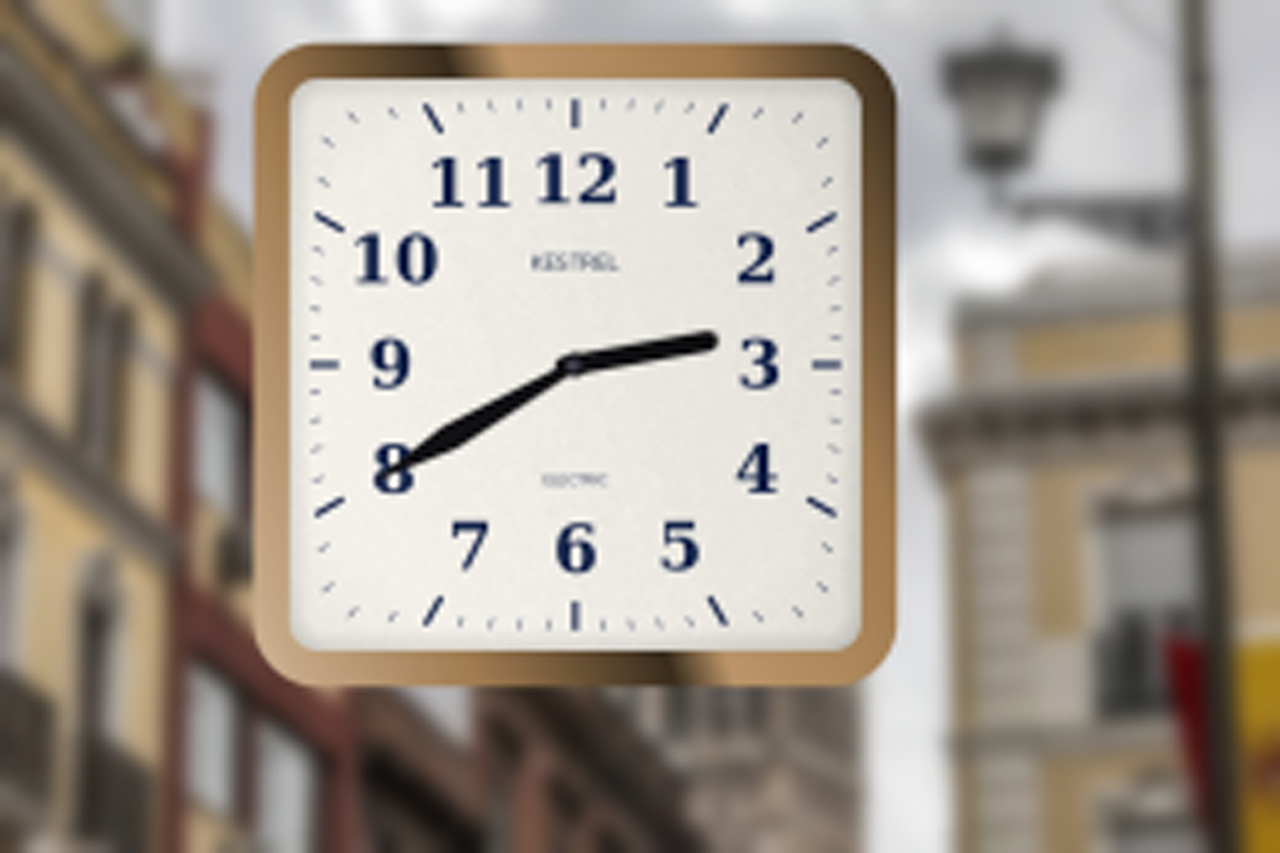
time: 2:40
